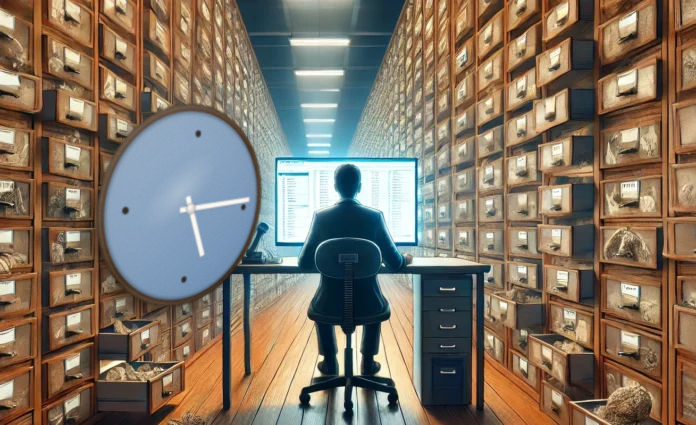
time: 5:14
